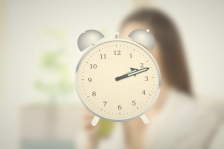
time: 2:12
